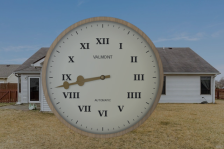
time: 8:43
